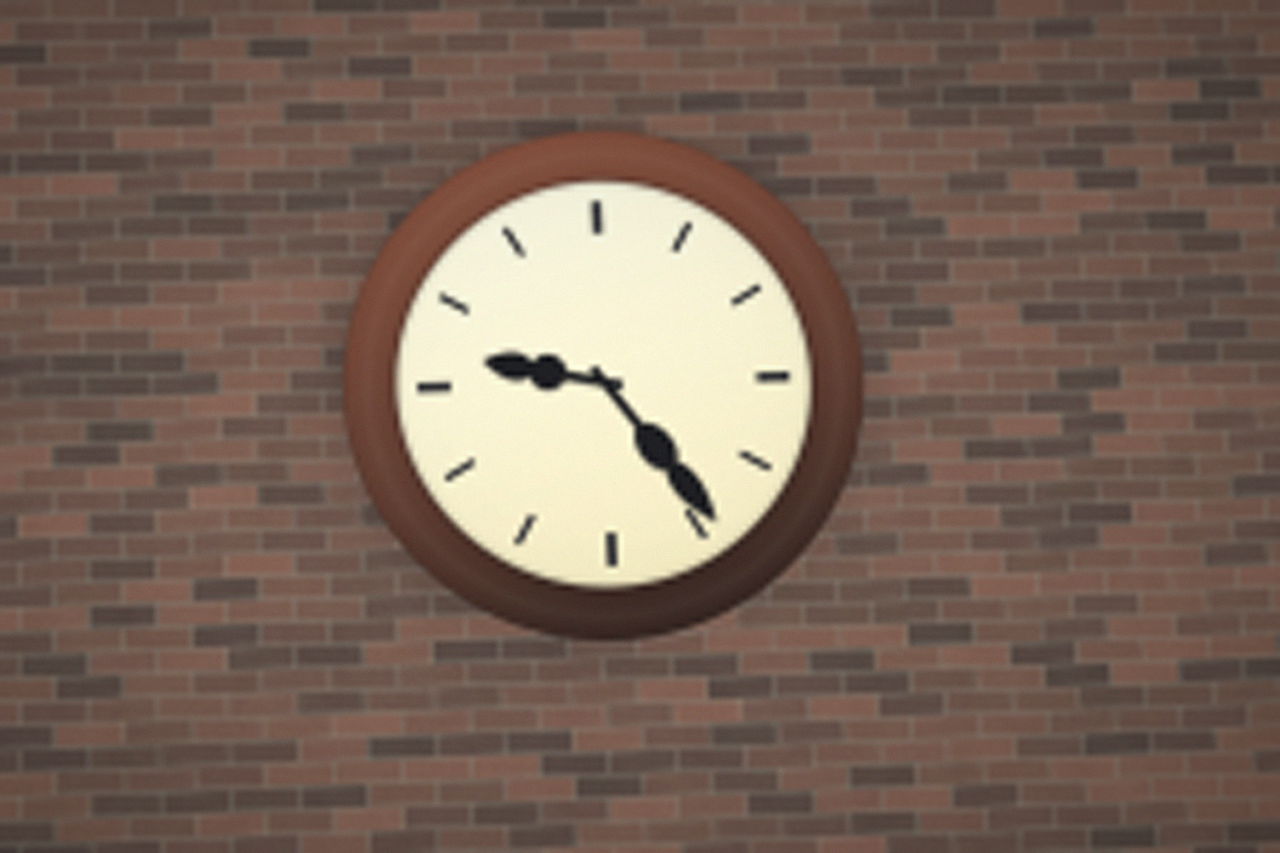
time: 9:24
